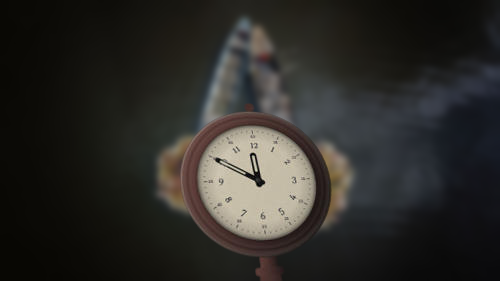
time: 11:50
